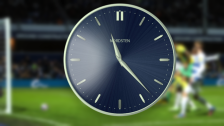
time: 11:23
